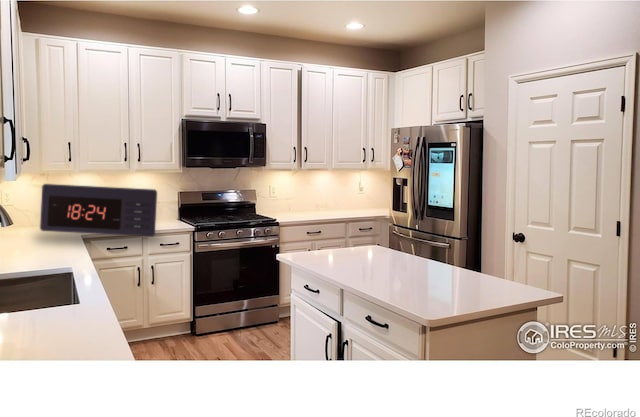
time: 18:24
